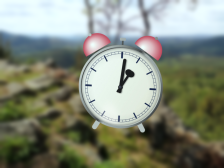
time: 1:01
